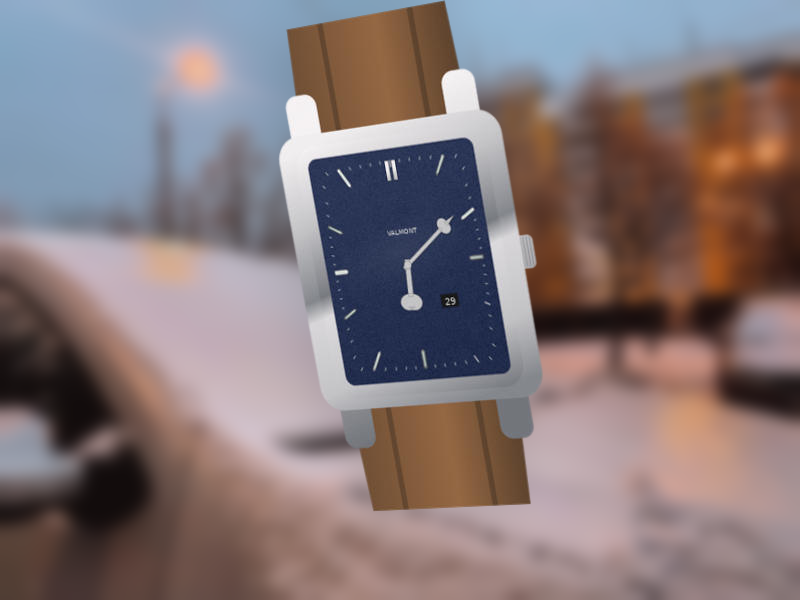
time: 6:09
